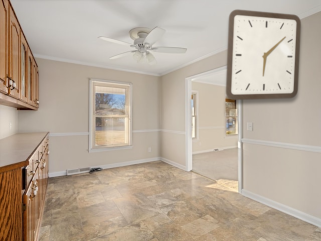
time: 6:08
